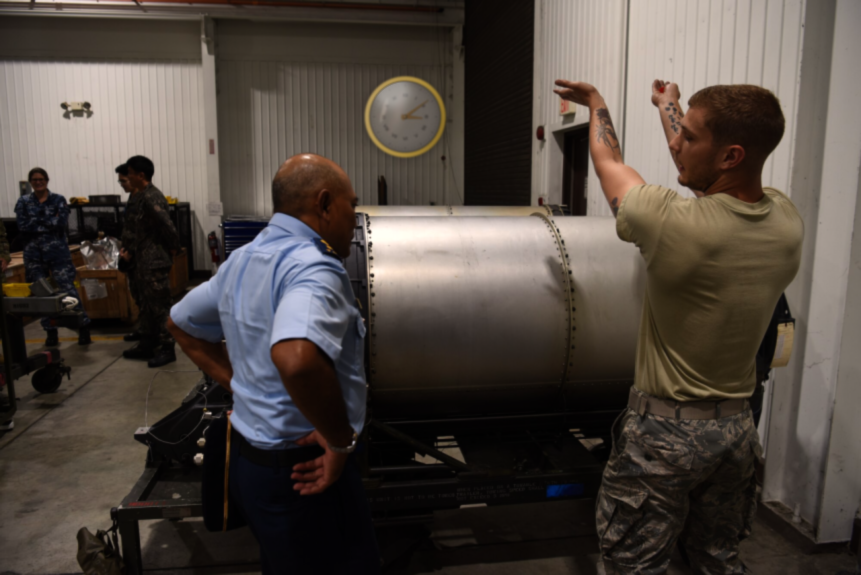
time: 3:09
